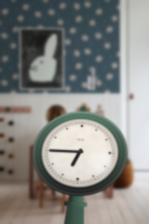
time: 6:45
